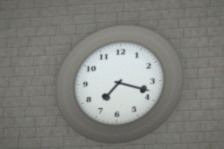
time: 7:18
